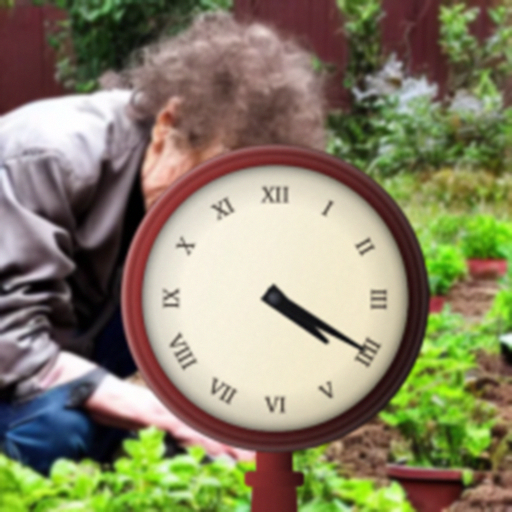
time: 4:20
